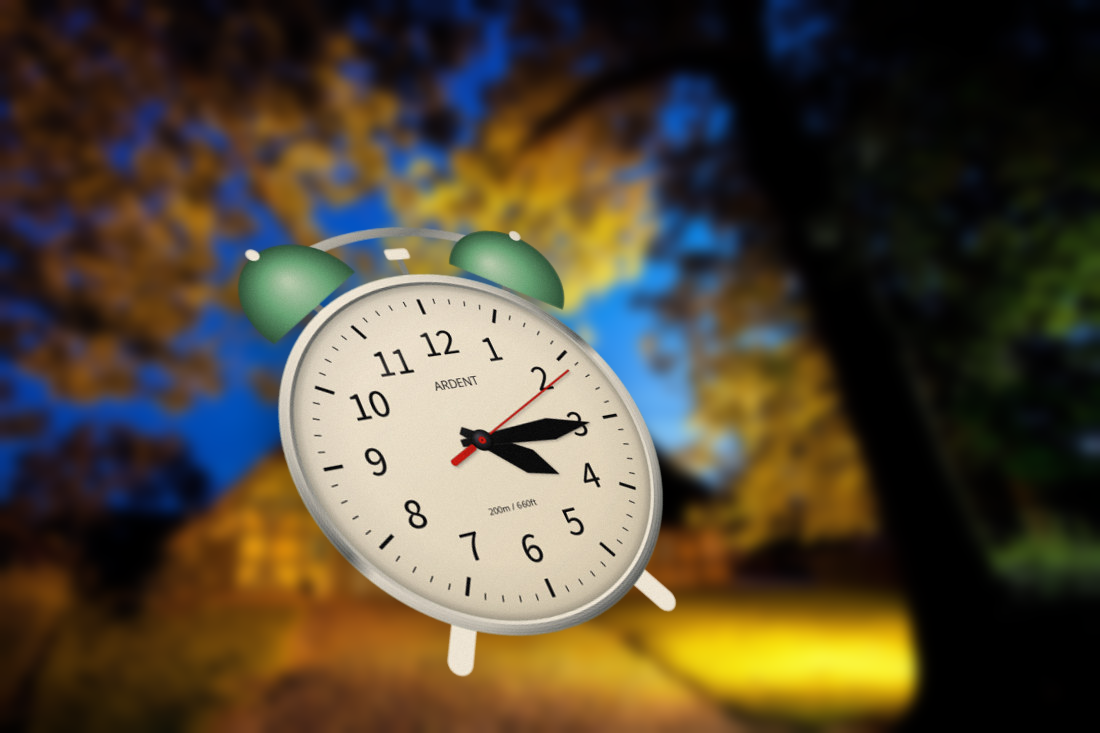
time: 4:15:11
